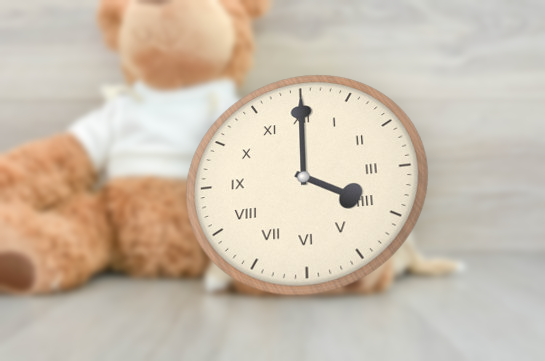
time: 4:00
